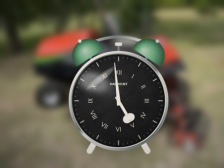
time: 4:59
